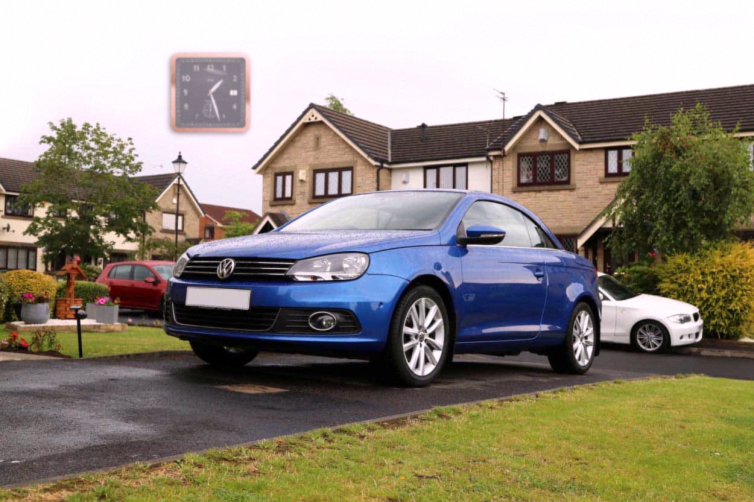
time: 1:27
